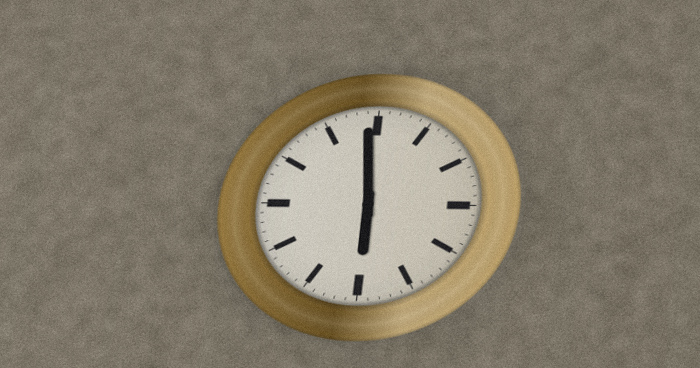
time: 5:59
